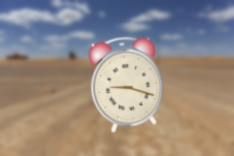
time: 9:19
